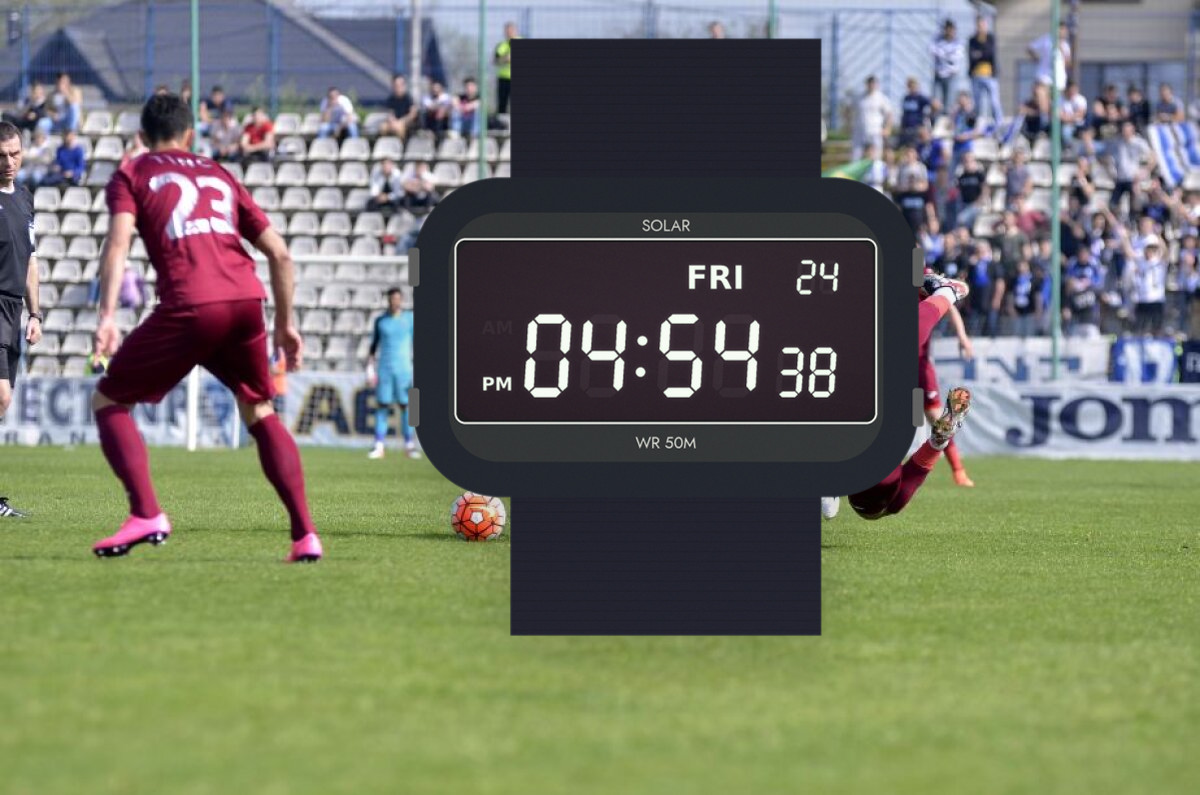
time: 4:54:38
